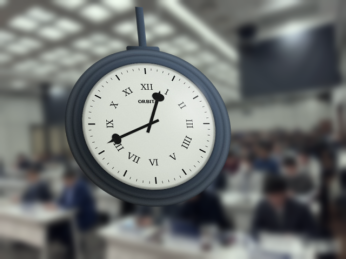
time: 12:41
